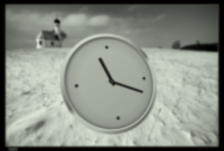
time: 11:19
